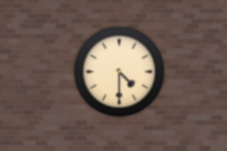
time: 4:30
